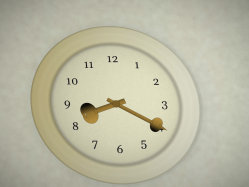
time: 8:20
